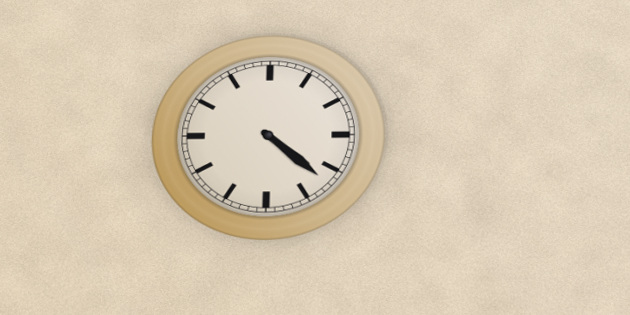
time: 4:22
